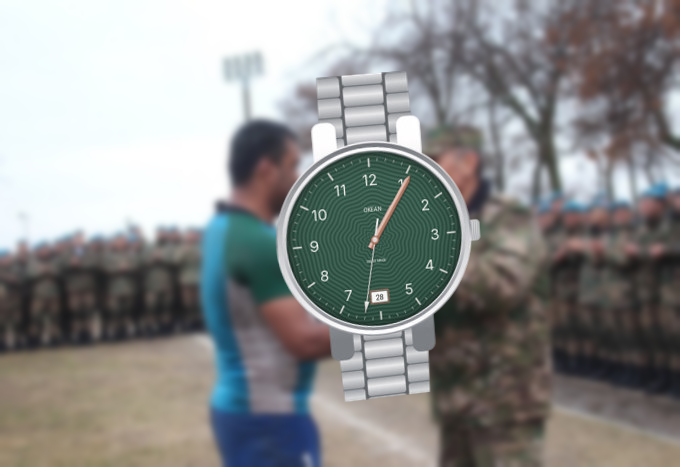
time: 1:05:32
